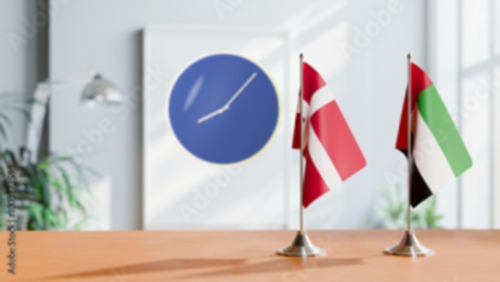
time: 8:07
